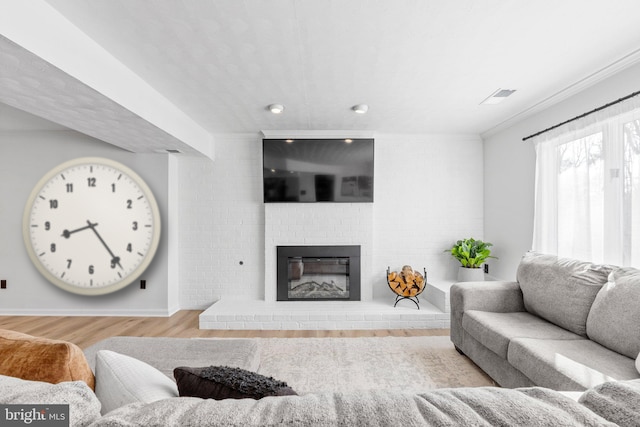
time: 8:24
